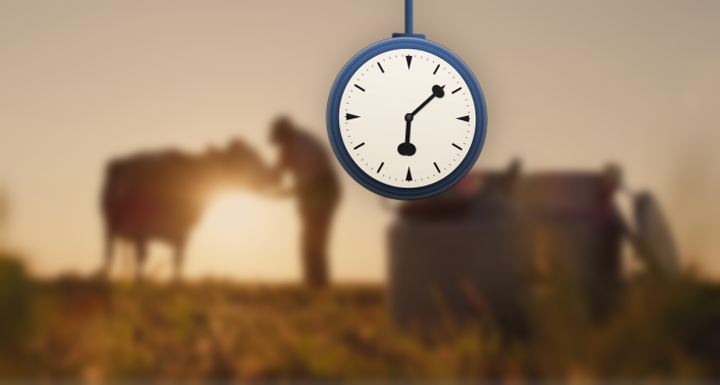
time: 6:08
